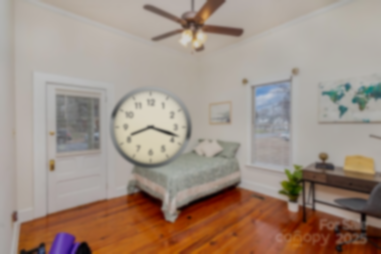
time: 8:18
